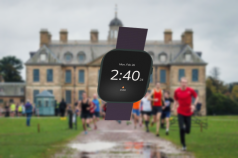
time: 2:40
